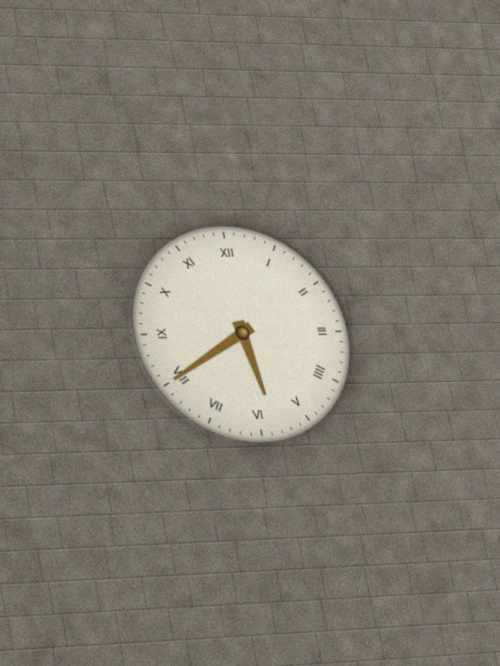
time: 5:40
